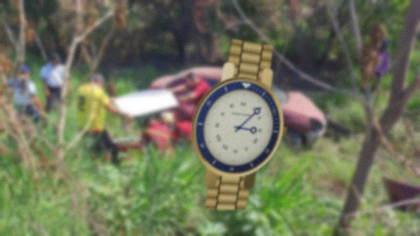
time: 3:07
